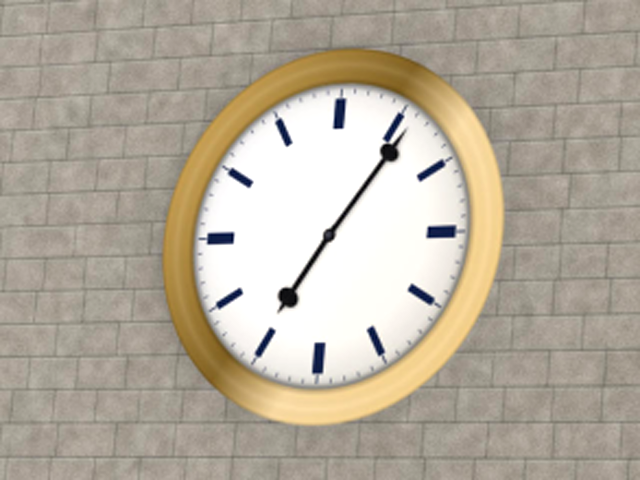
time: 7:06
